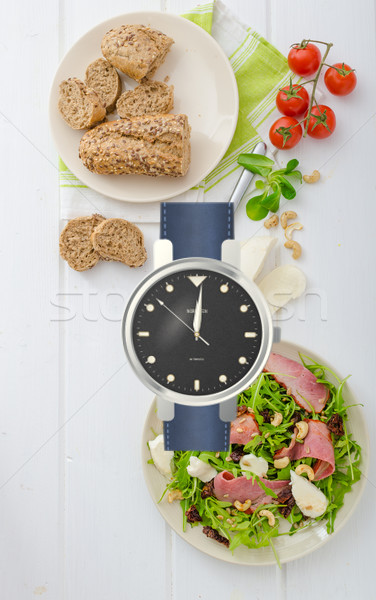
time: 12:00:52
